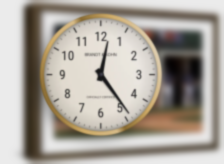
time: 12:24
